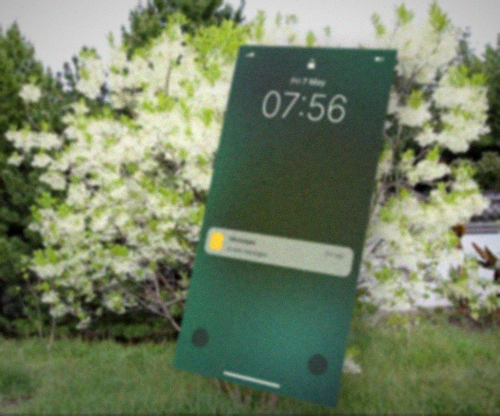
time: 7:56
